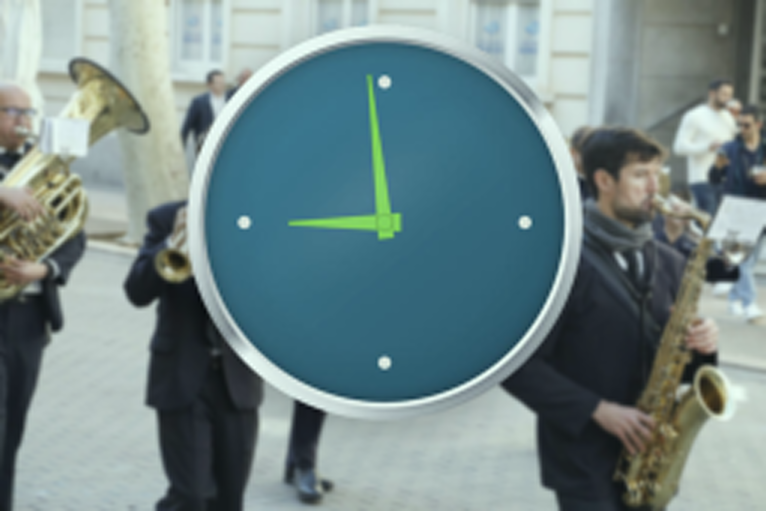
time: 8:59
